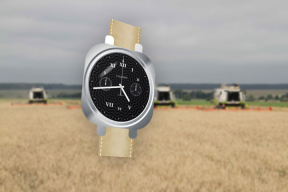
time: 4:43
